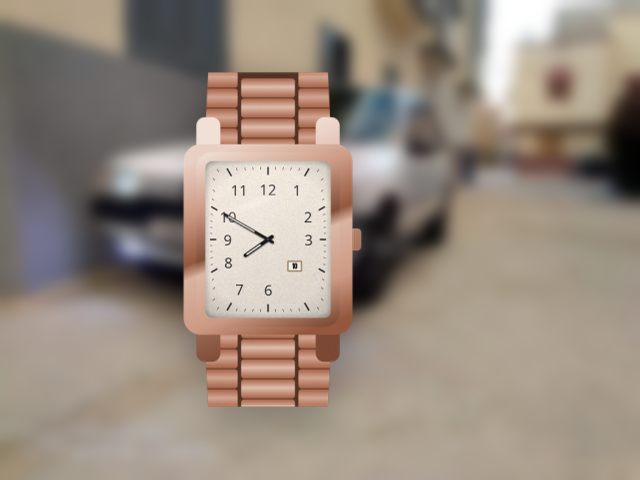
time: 7:50
